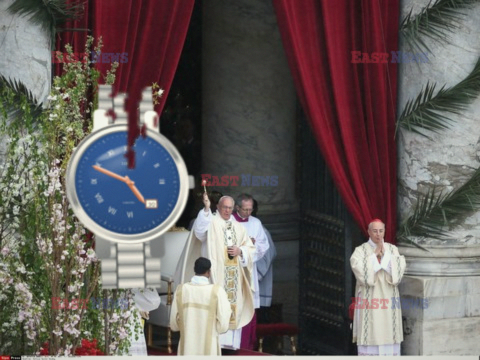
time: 4:49
